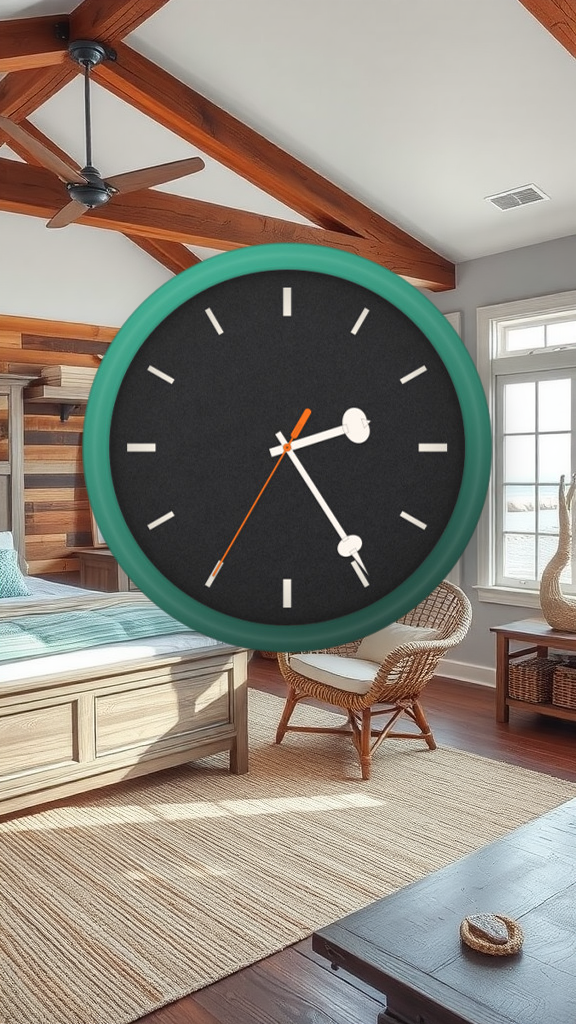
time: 2:24:35
